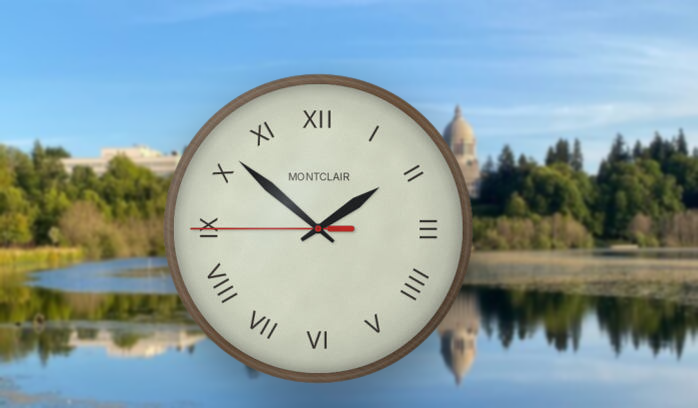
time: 1:51:45
